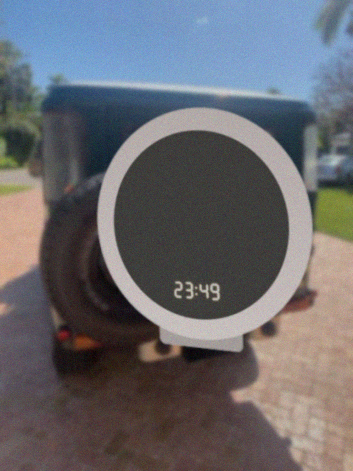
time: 23:49
